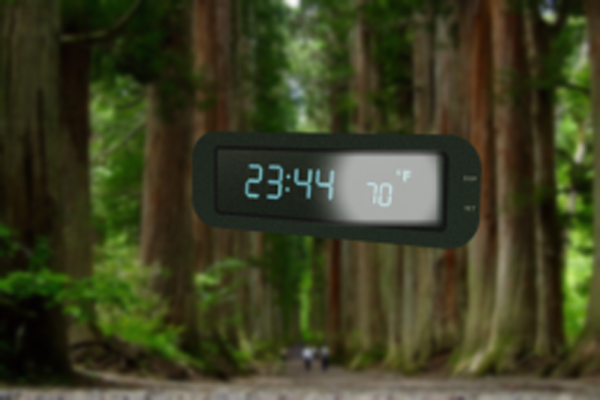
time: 23:44
